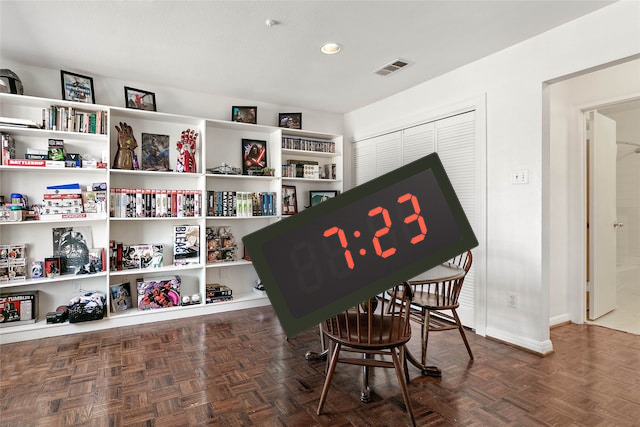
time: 7:23
